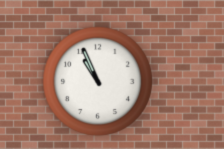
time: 10:56
